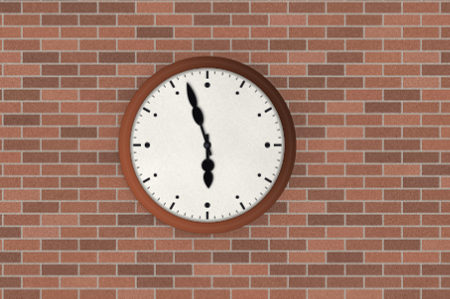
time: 5:57
